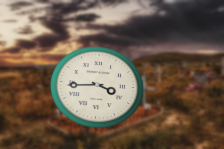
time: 3:44
